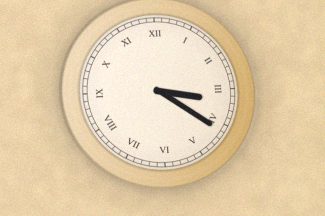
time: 3:21
